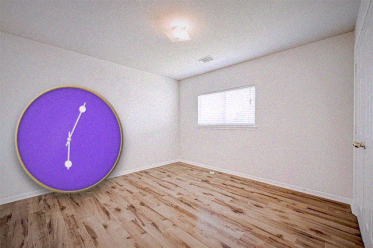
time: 6:04
